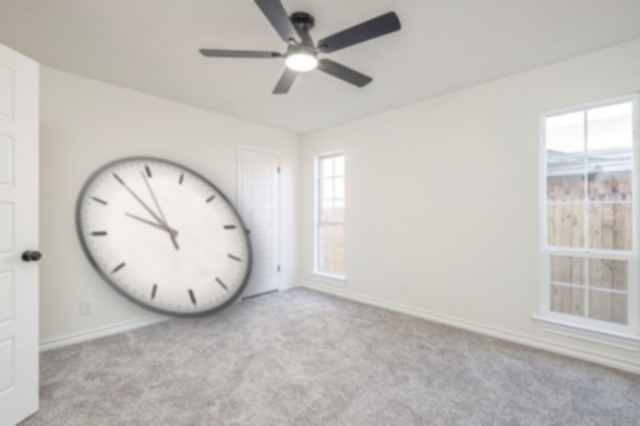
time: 9:54:59
